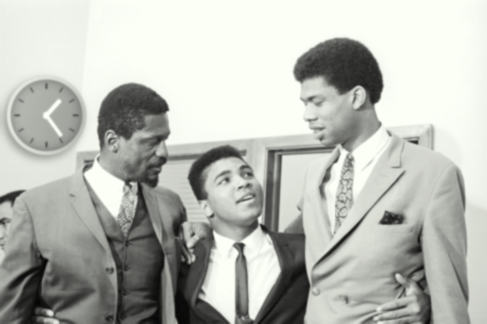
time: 1:24
